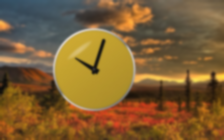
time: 10:03
